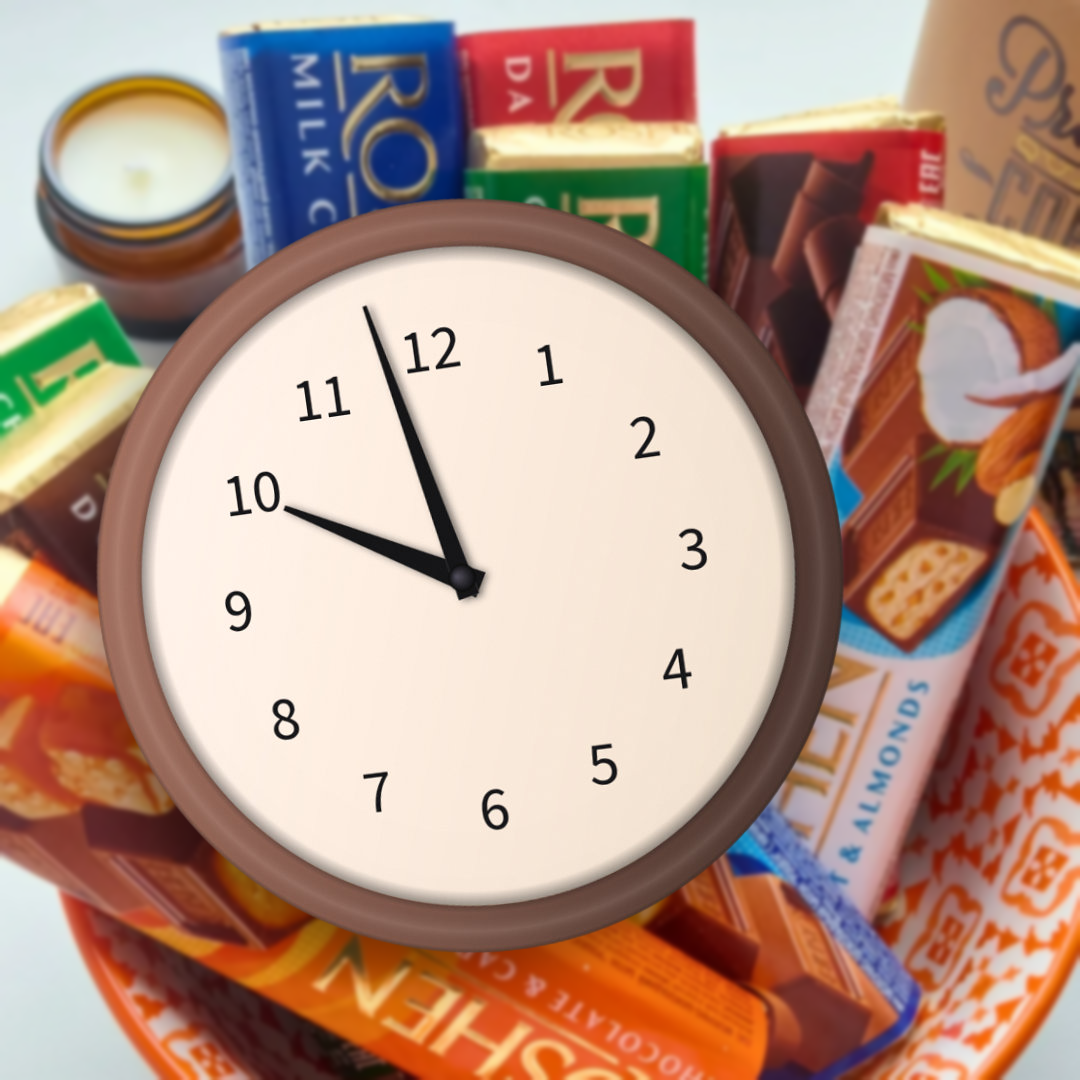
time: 9:58
